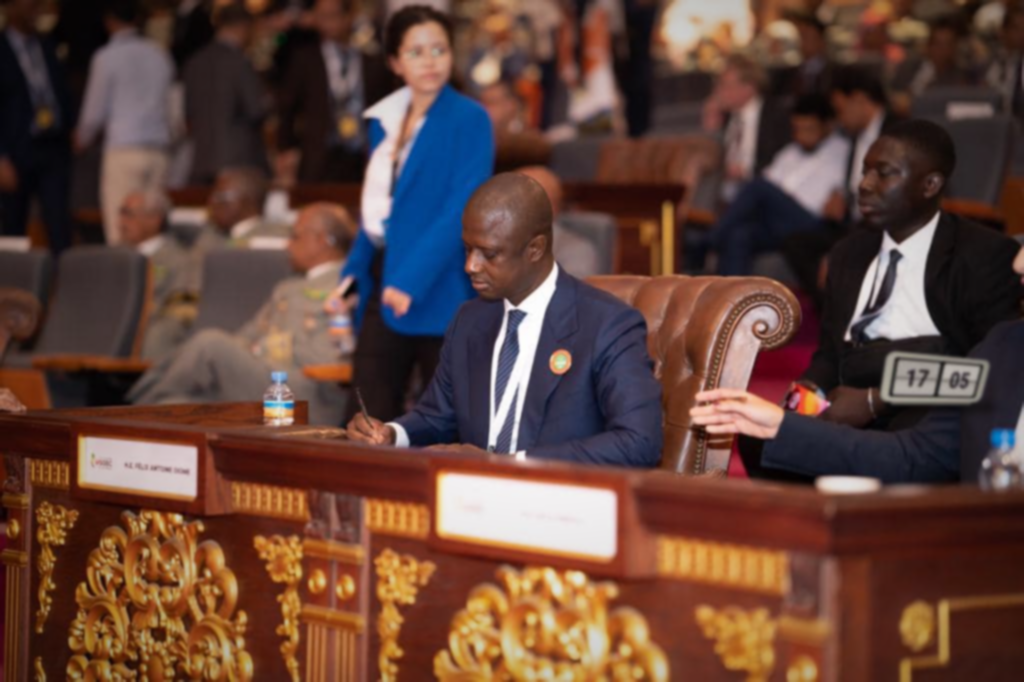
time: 17:05
